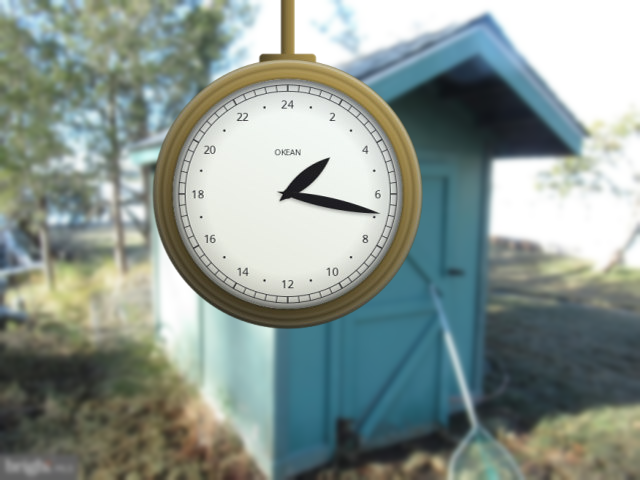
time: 3:17
